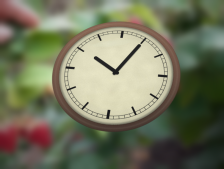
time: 10:05
